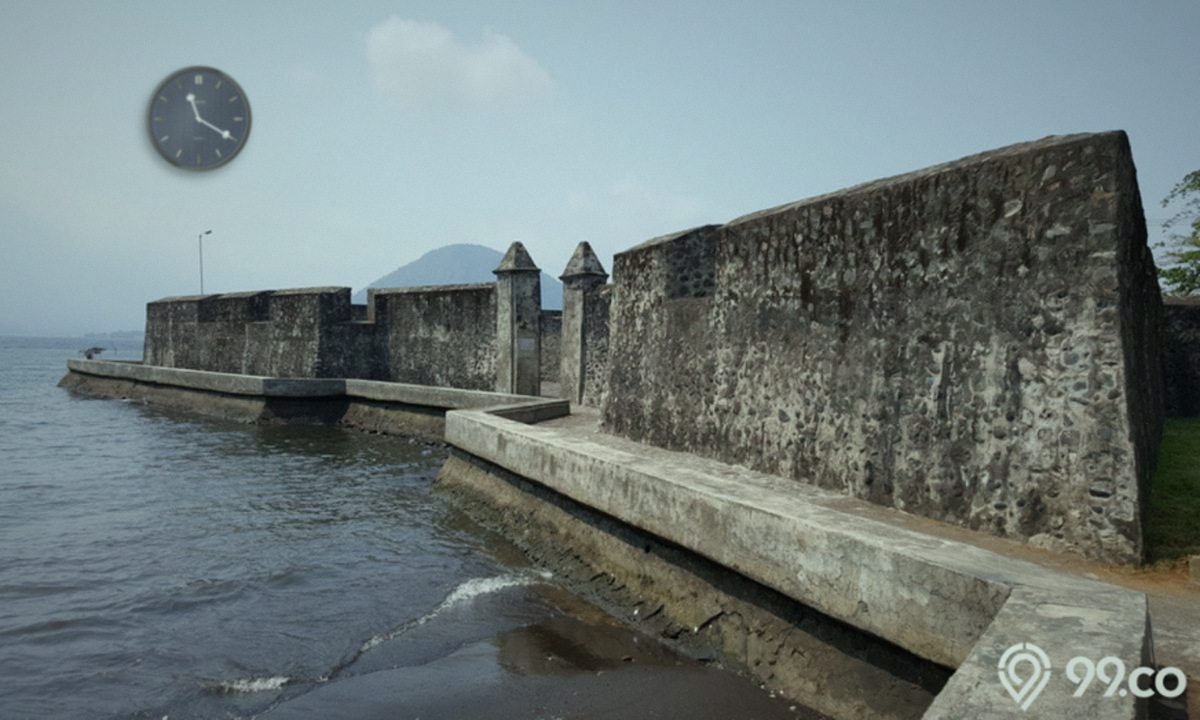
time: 11:20
